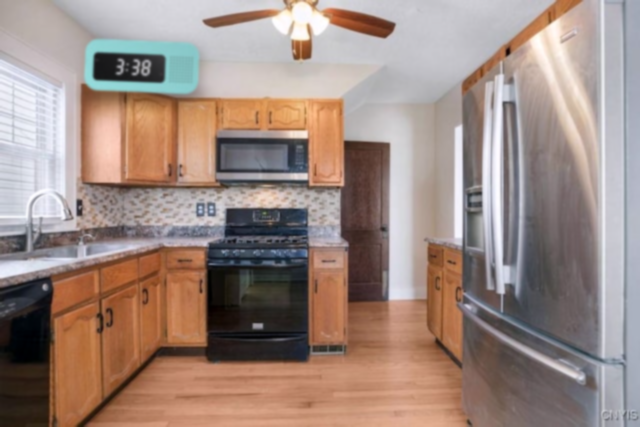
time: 3:38
